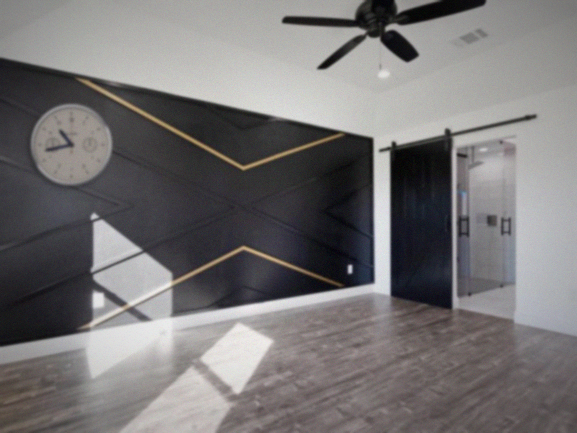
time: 10:43
